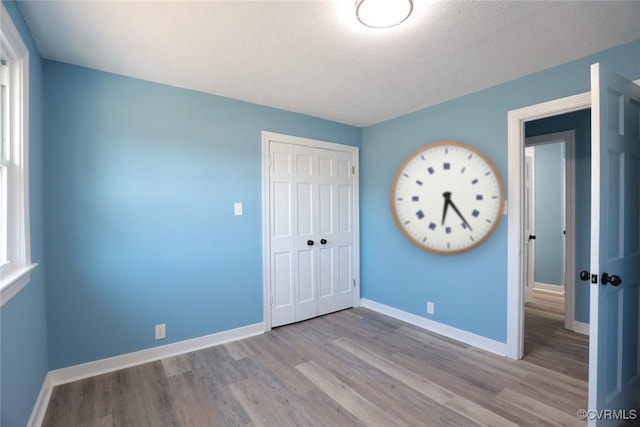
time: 6:24
